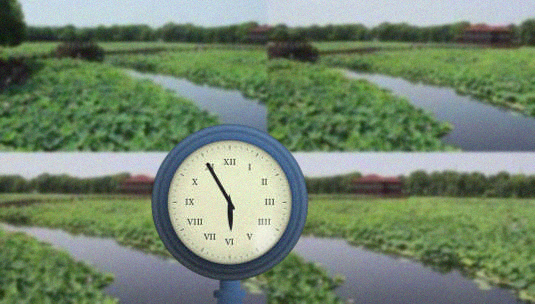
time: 5:55
